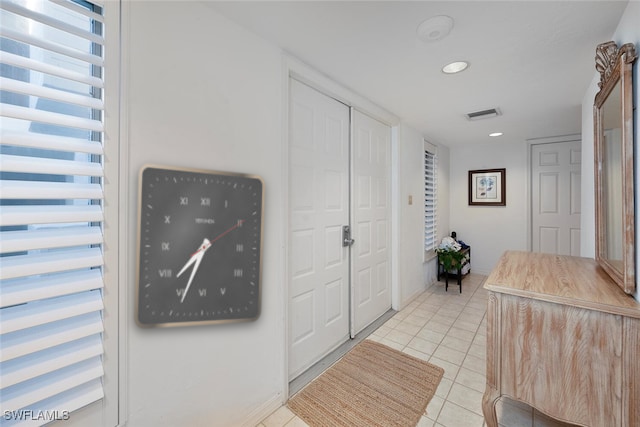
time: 7:34:10
